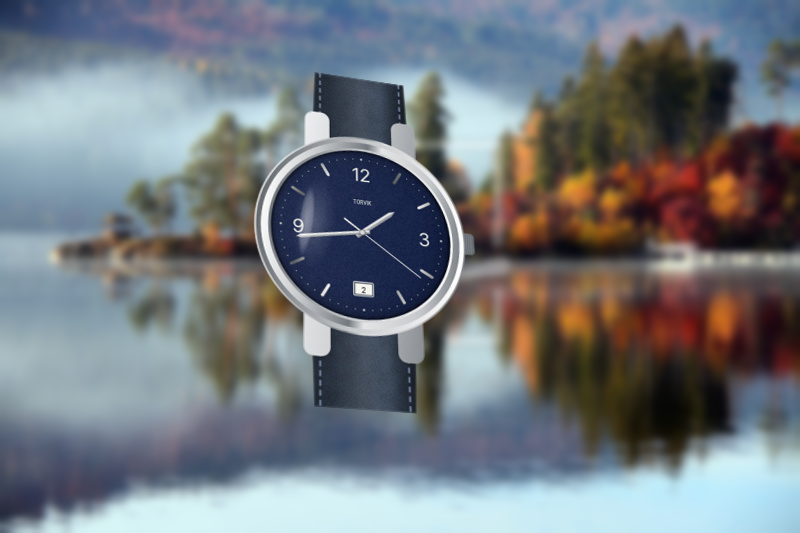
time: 1:43:21
